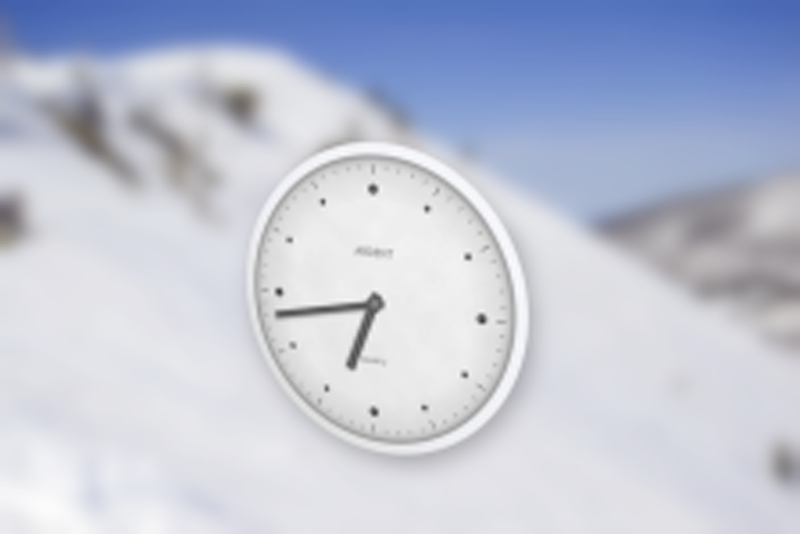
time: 6:43
